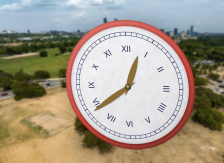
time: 12:39
